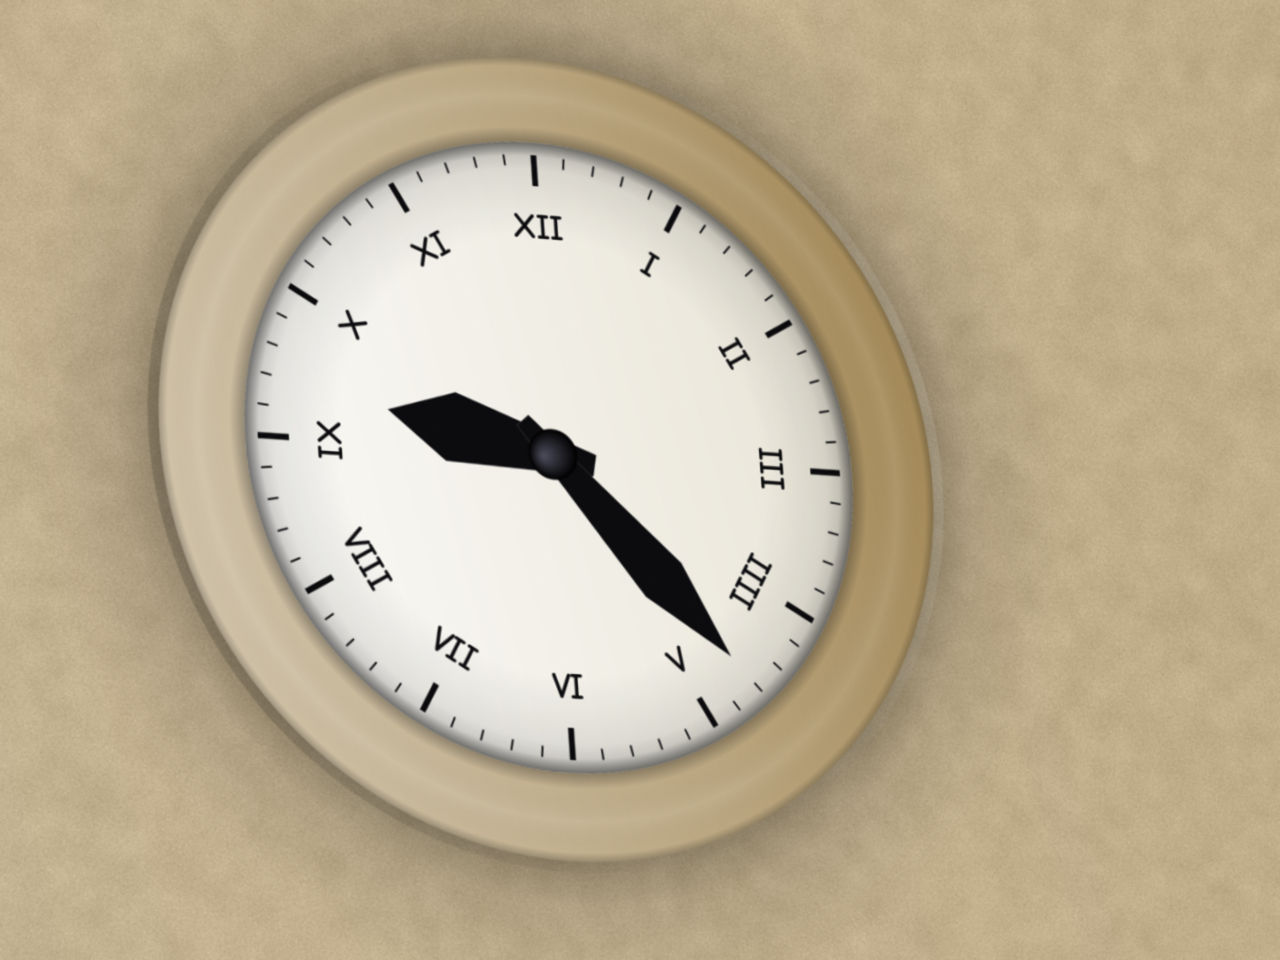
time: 9:23
